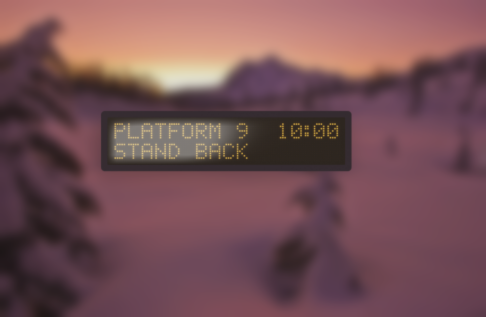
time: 10:00
